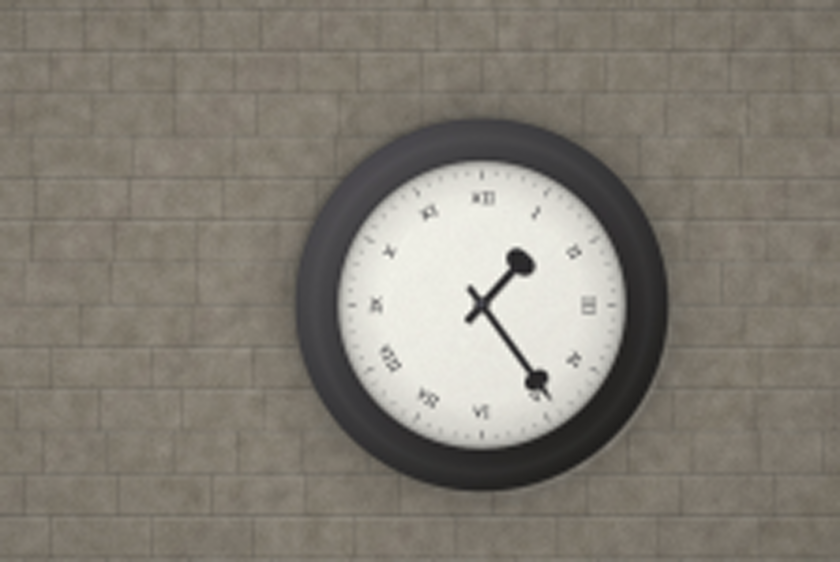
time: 1:24
